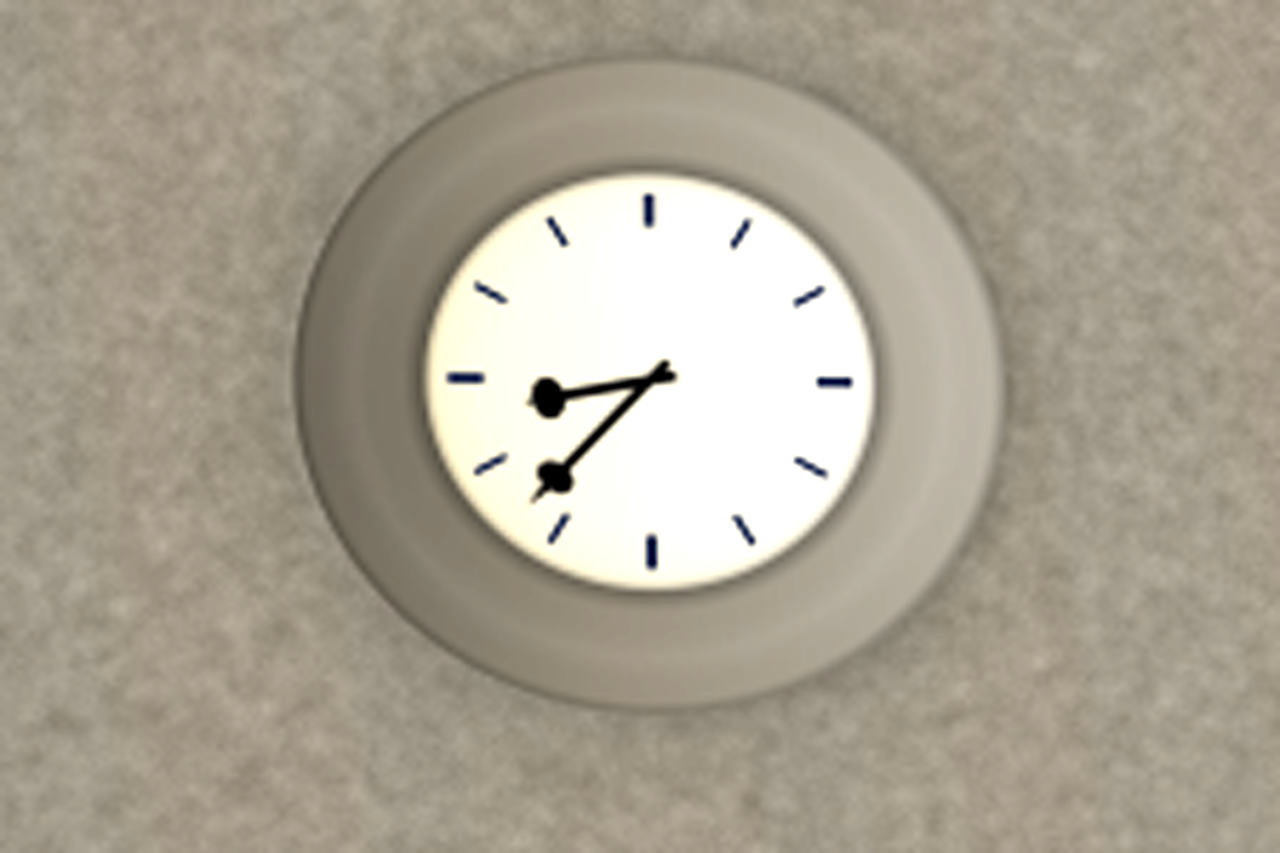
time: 8:37
